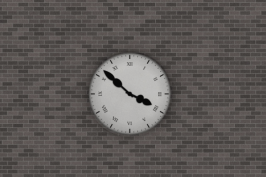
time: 3:52
